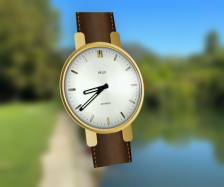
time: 8:39
